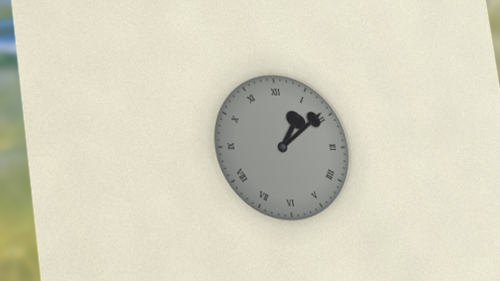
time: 1:09
